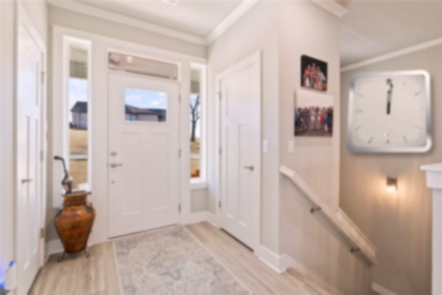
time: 12:01
